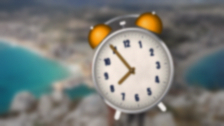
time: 7:55
